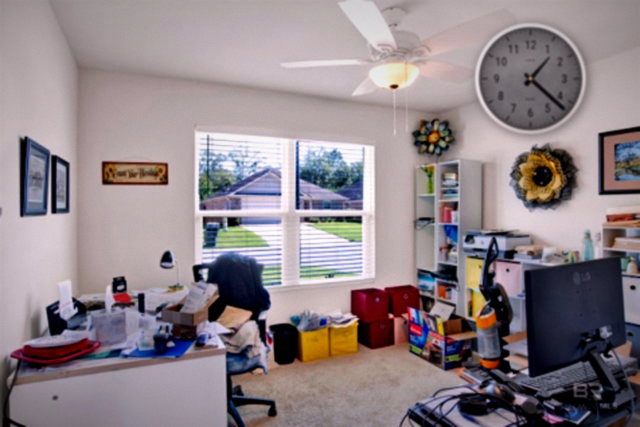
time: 1:22
